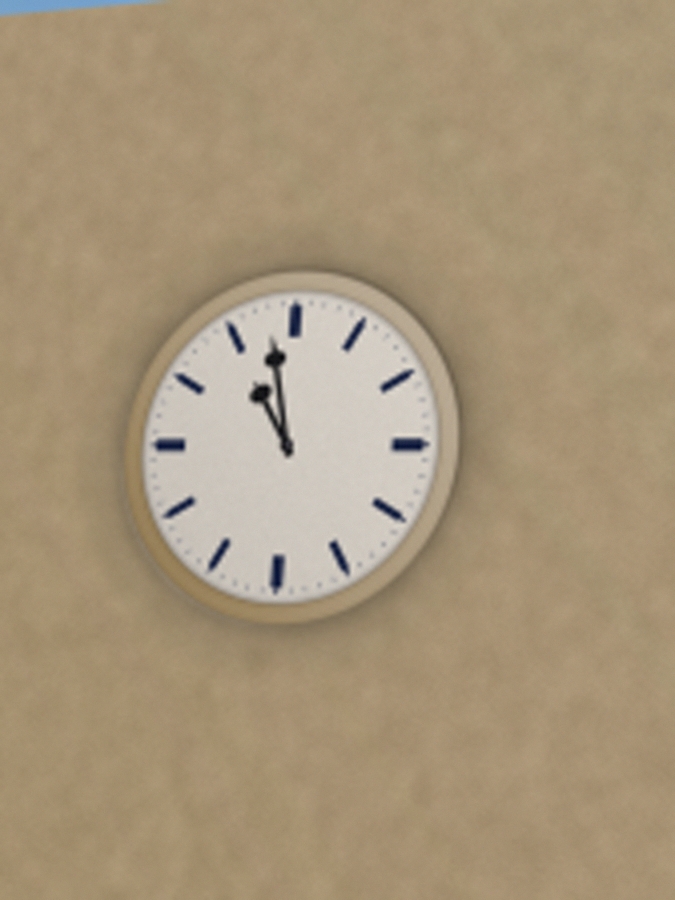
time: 10:58
